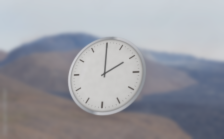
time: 2:00
